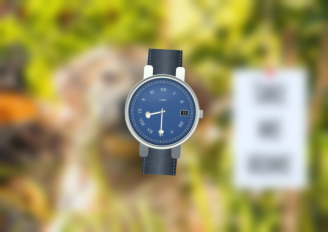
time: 8:30
